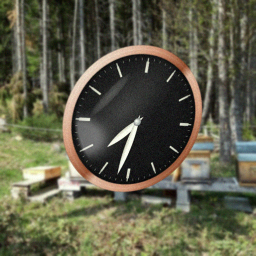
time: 7:32
